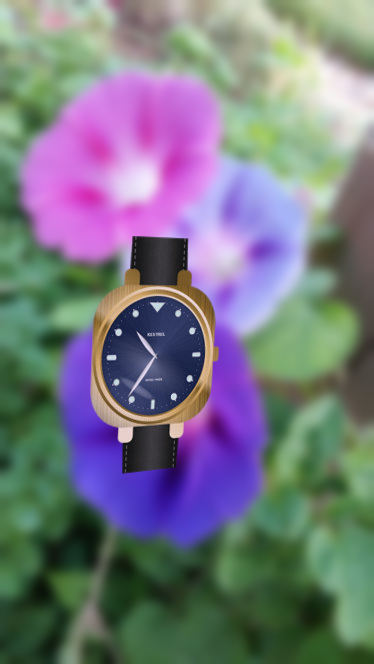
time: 10:36
